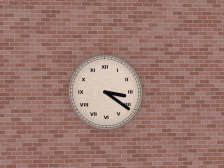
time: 3:21
